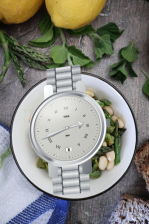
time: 2:42
